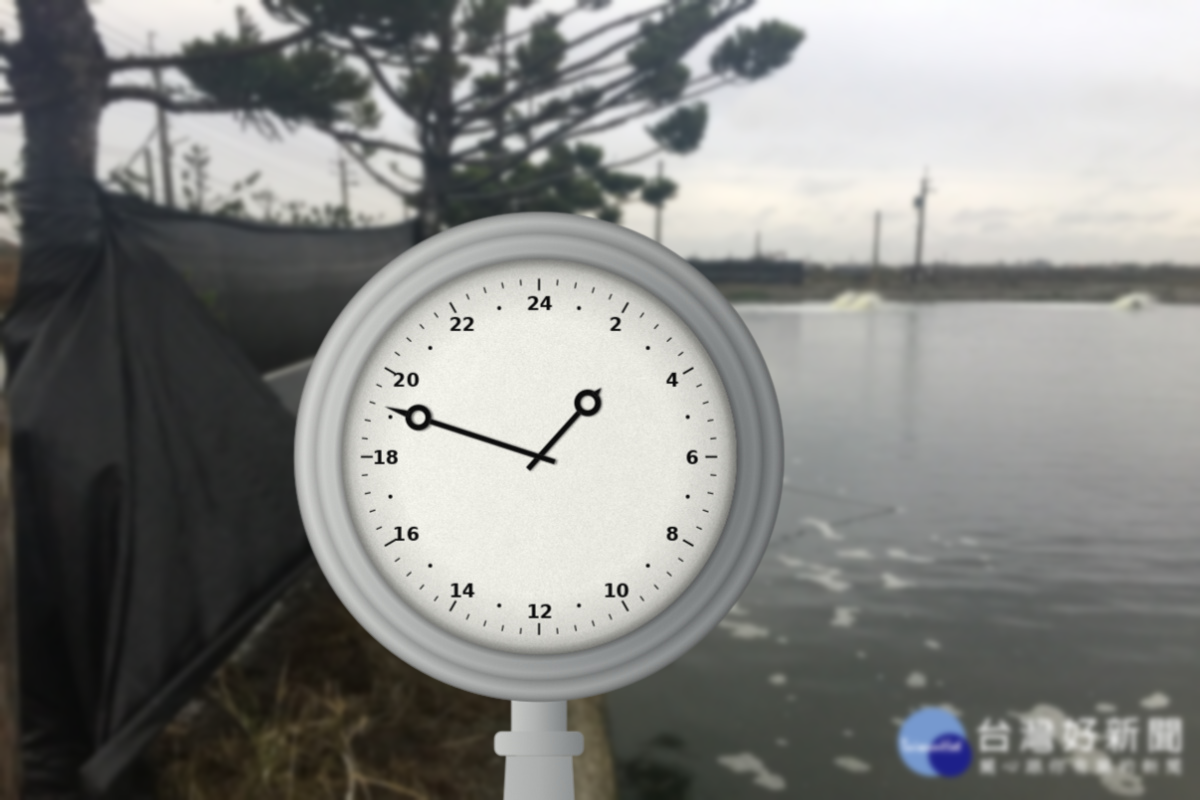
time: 2:48
